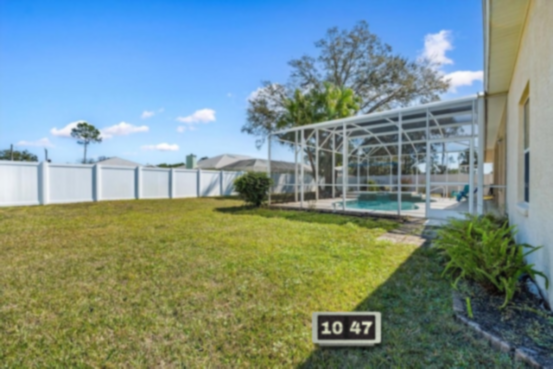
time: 10:47
